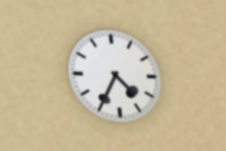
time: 4:35
